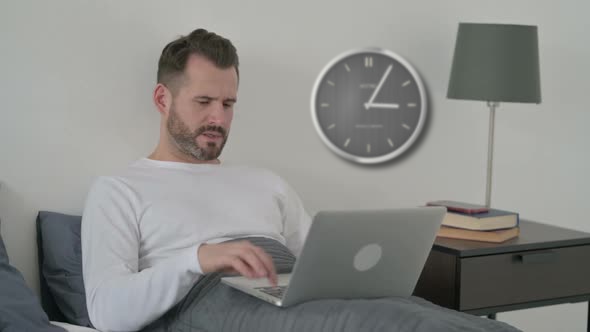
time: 3:05
